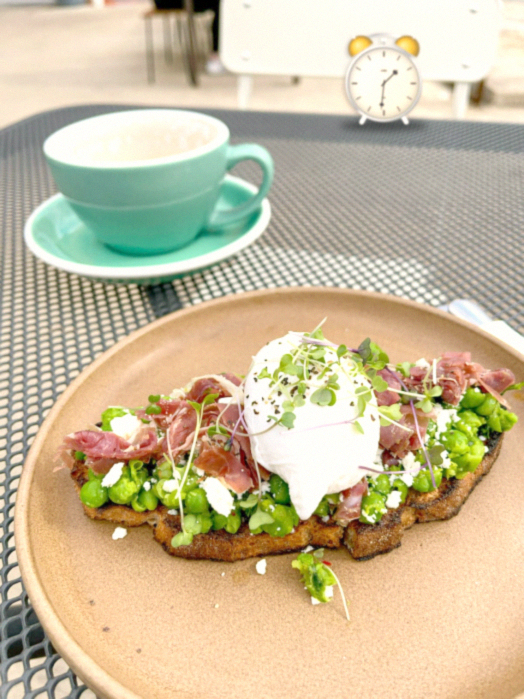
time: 1:31
